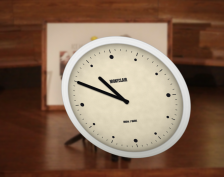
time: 10:50
